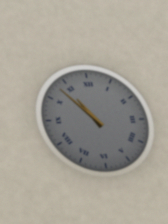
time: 10:53
